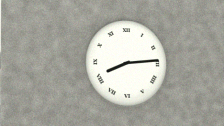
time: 8:14
